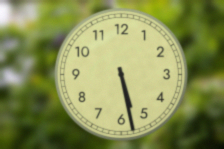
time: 5:28
